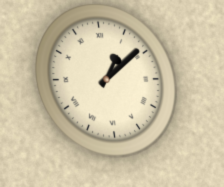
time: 1:09
